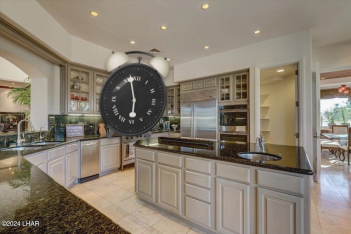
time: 5:57
